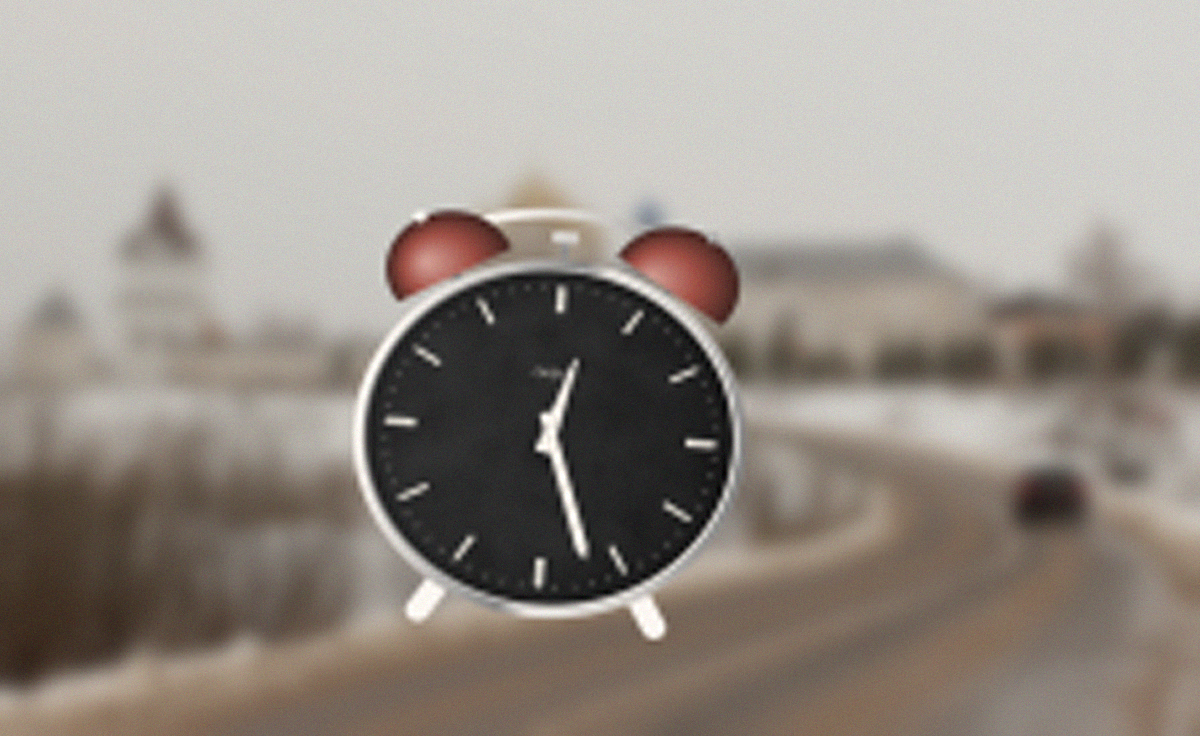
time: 12:27
